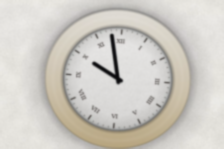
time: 9:58
